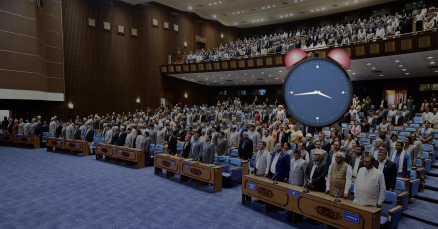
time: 3:44
